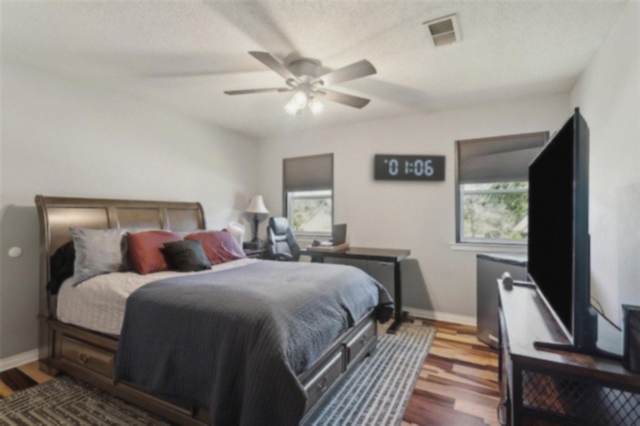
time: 1:06
